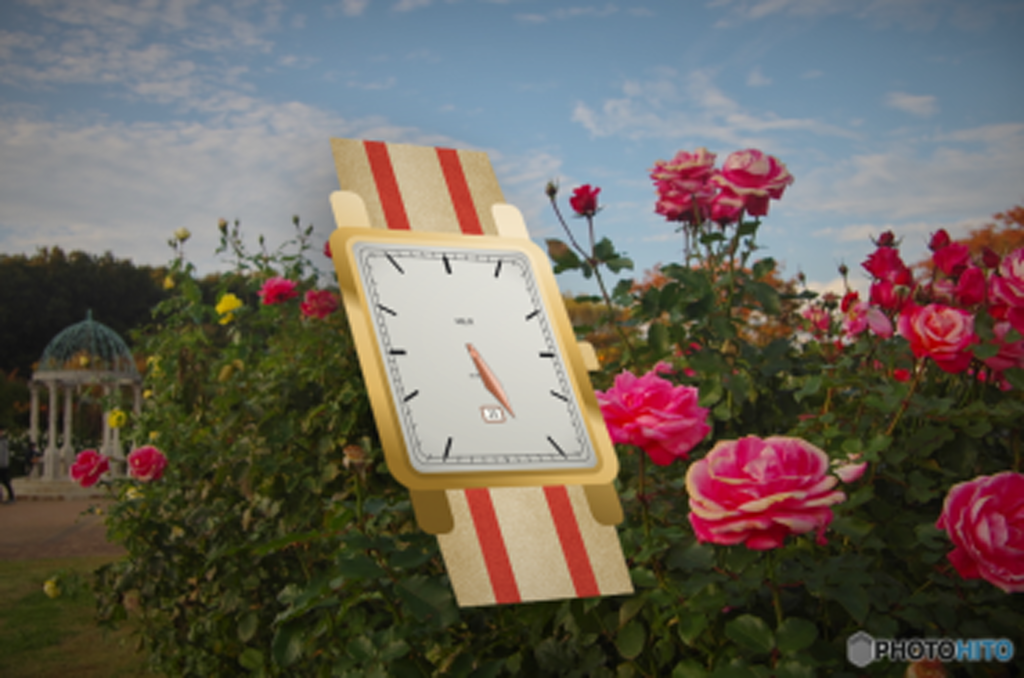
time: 5:27
